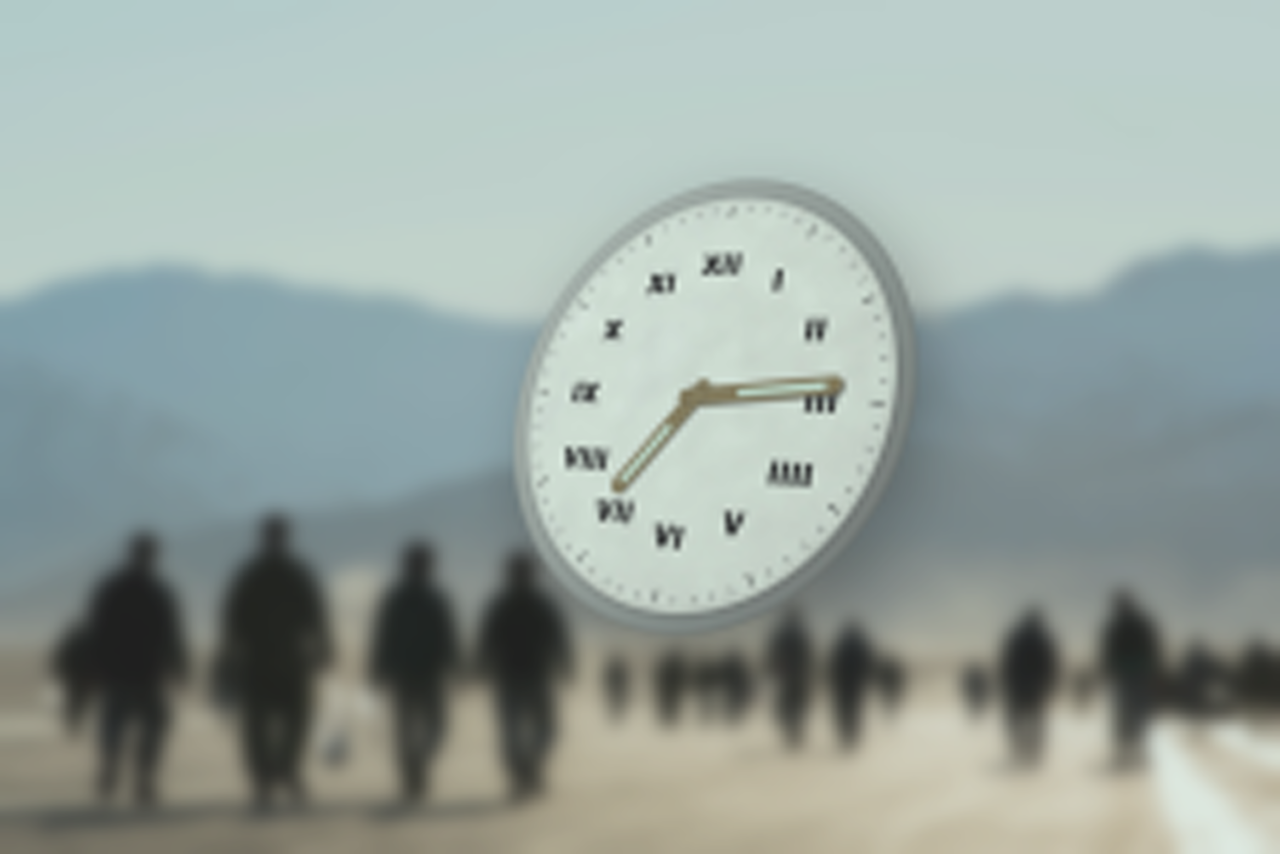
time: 7:14
